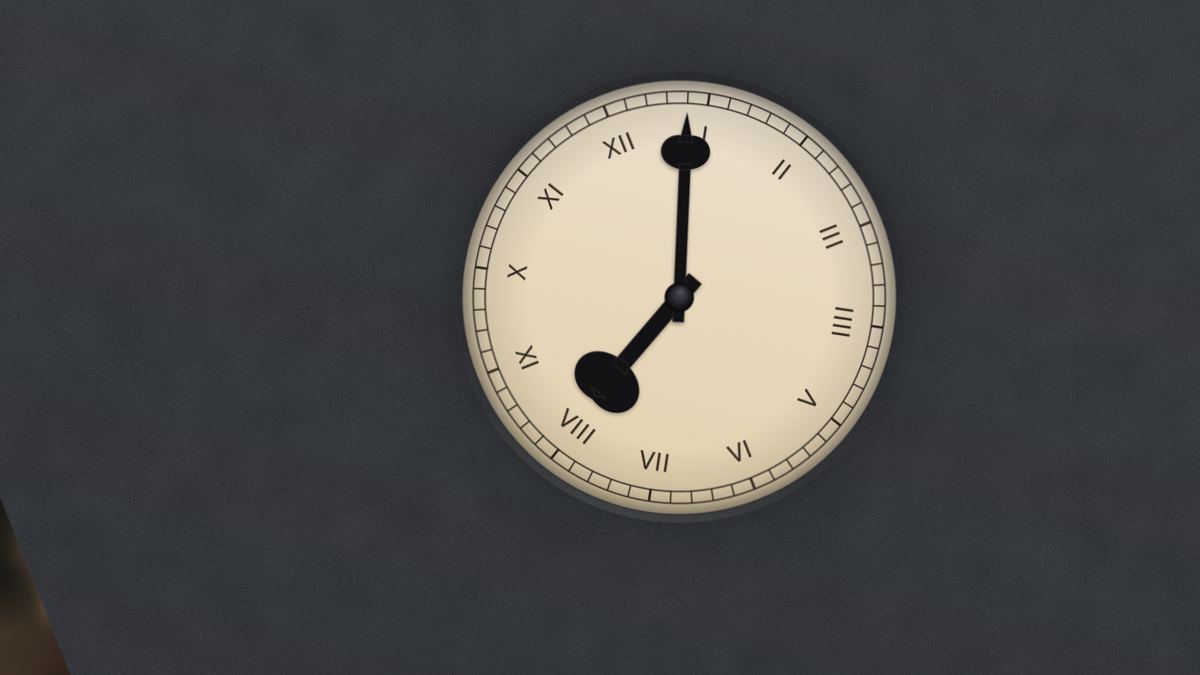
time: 8:04
